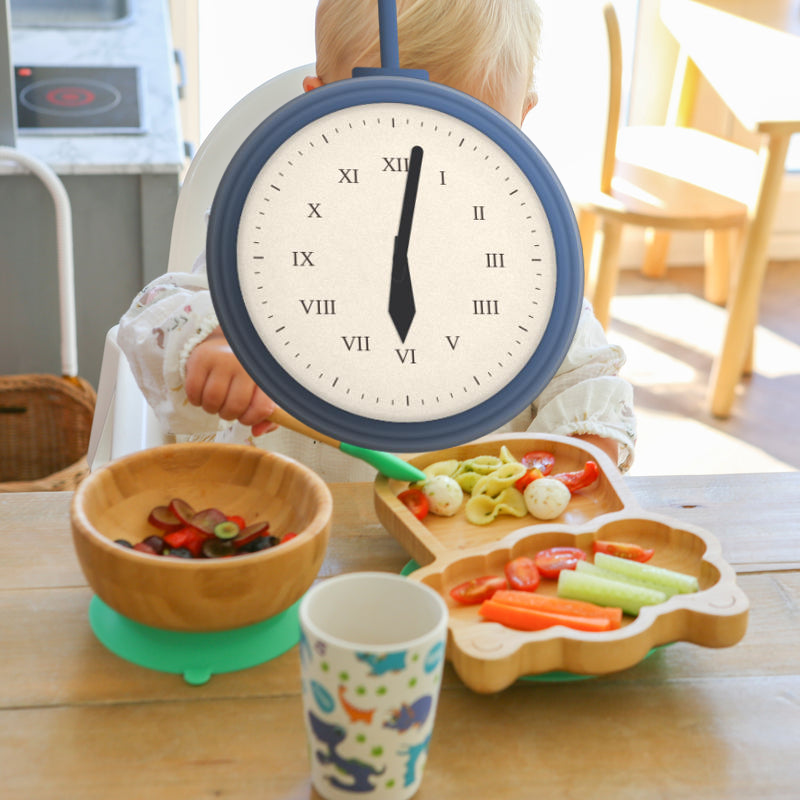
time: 6:02
